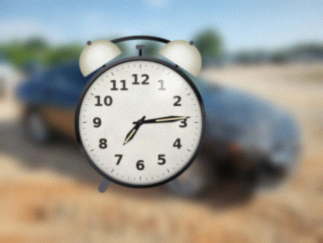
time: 7:14
